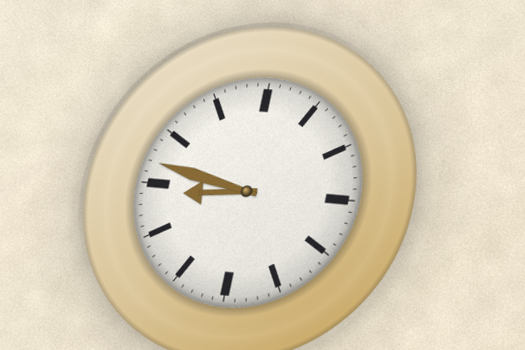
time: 8:47
